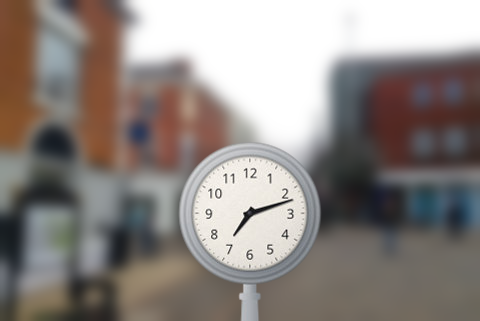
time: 7:12
